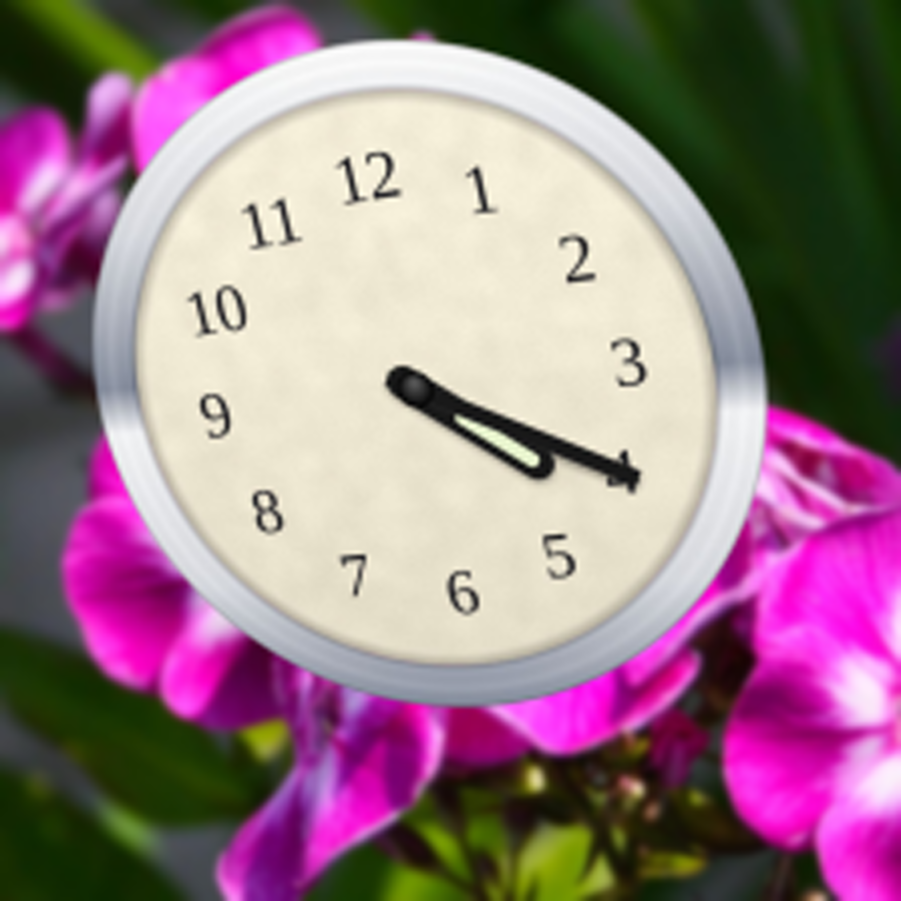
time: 4:20
